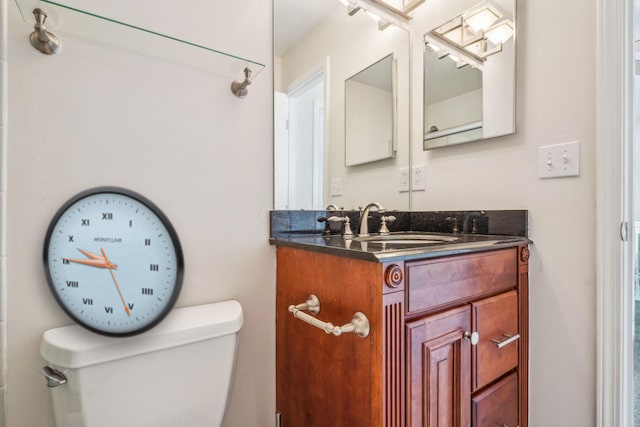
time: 9:45:26
